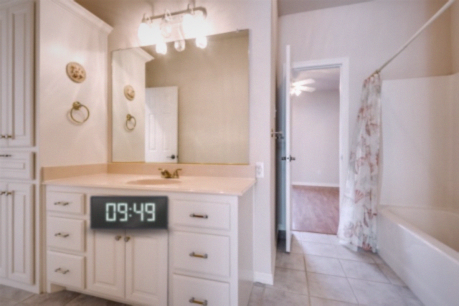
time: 9:49
